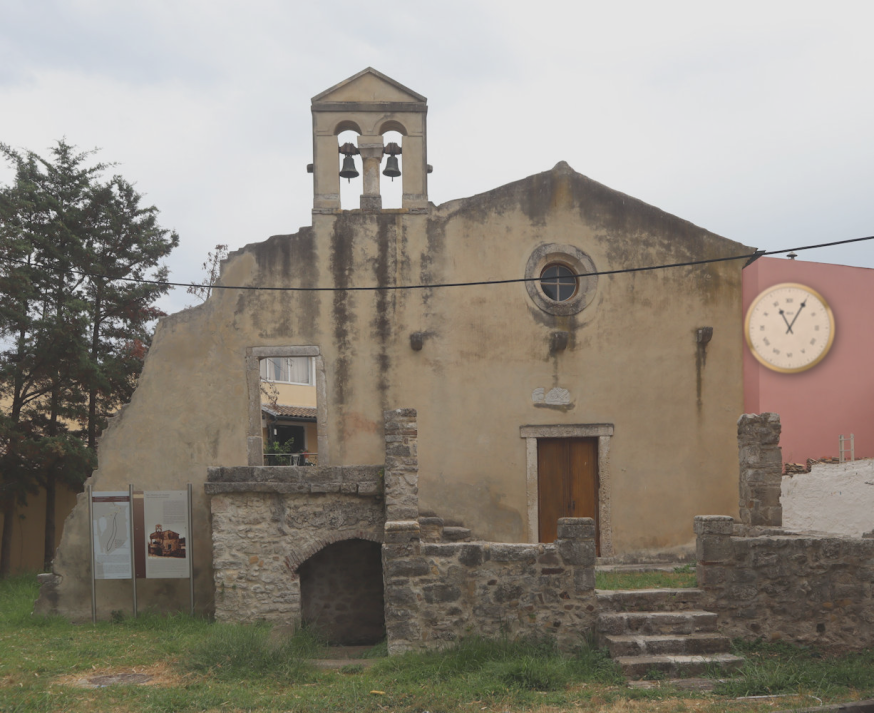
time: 11:05
